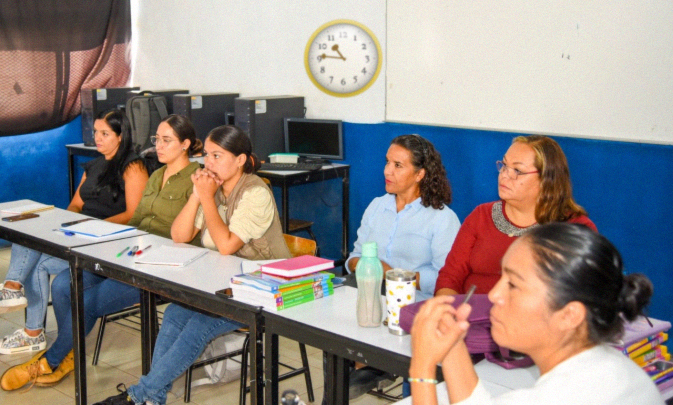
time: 10:46
